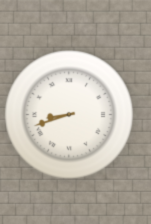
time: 8:42
